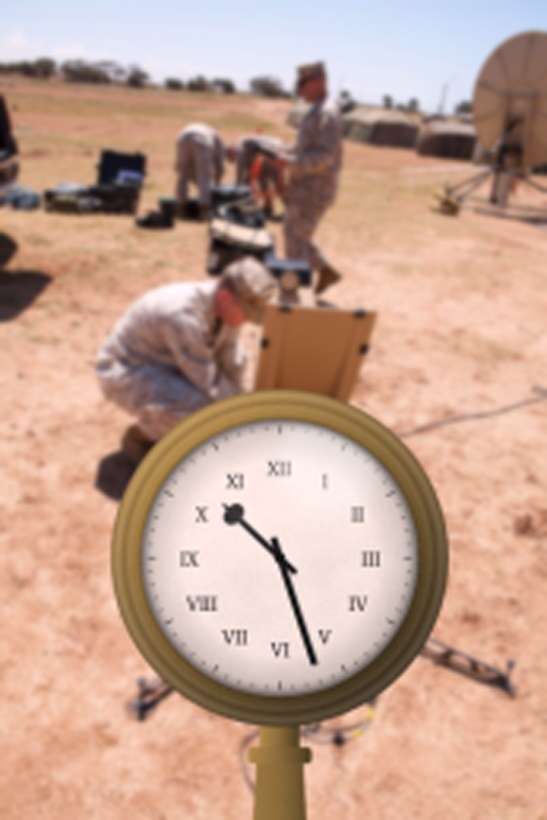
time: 10:27
